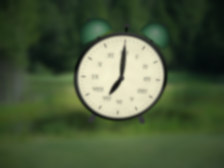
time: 7:00
